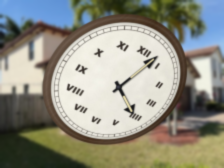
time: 4:03
